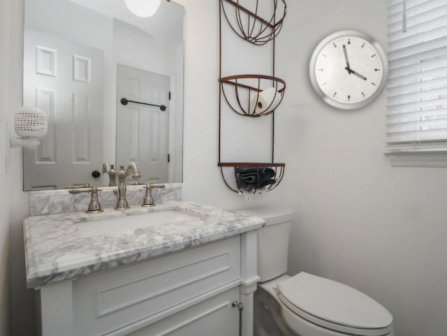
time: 3:58
